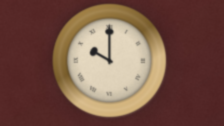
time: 10:00
